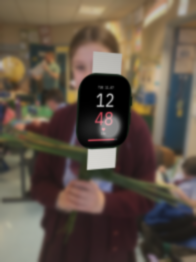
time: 12:48
